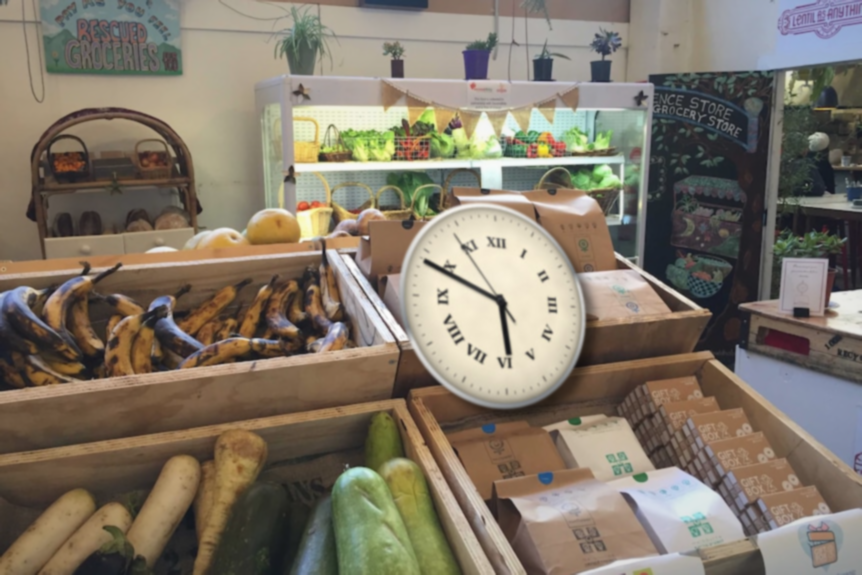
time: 5:48:54
